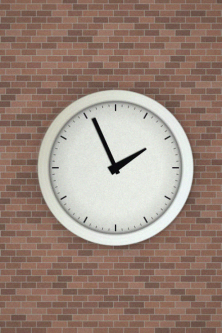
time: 1:56
